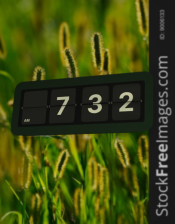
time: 7:32
